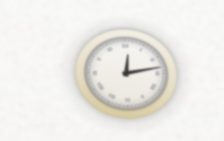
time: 12:13
